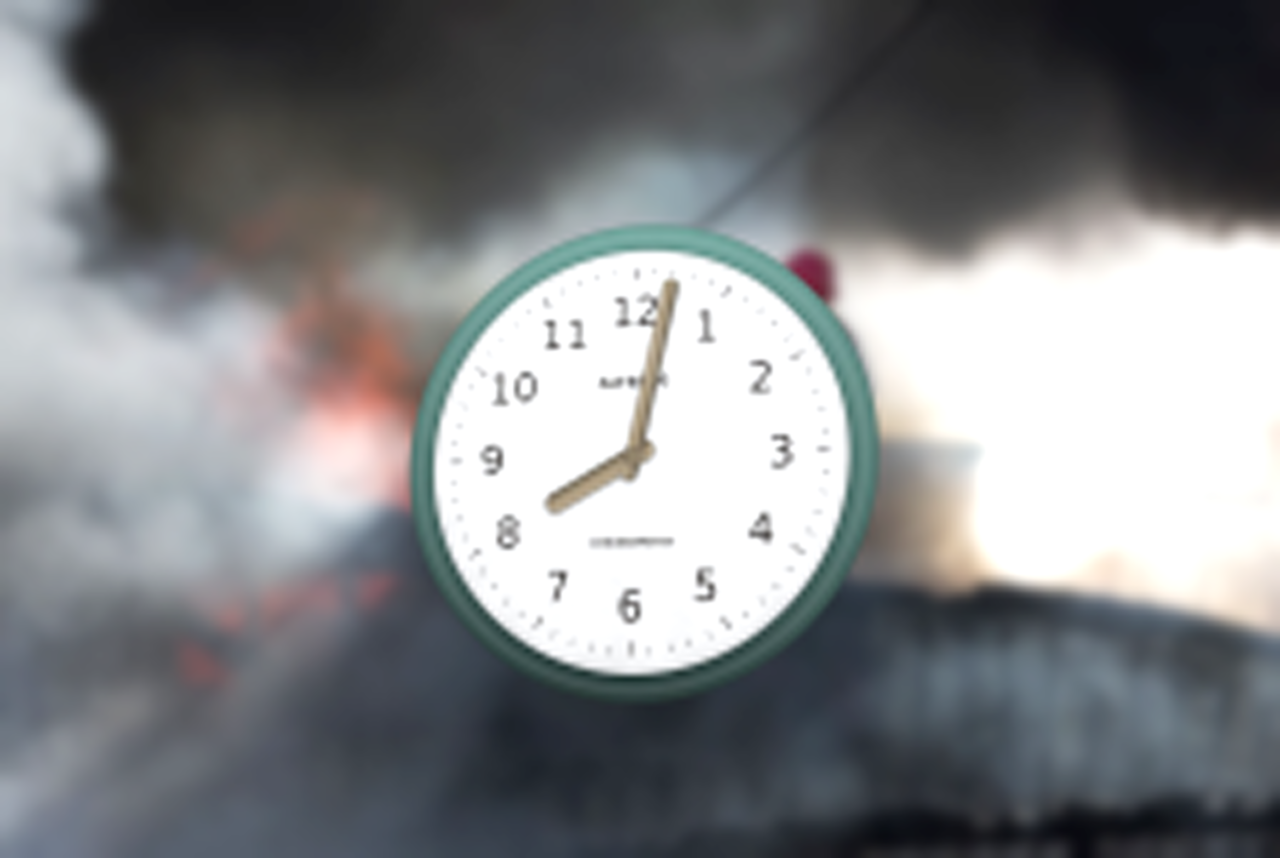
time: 8:02
